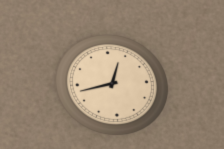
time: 12:43
